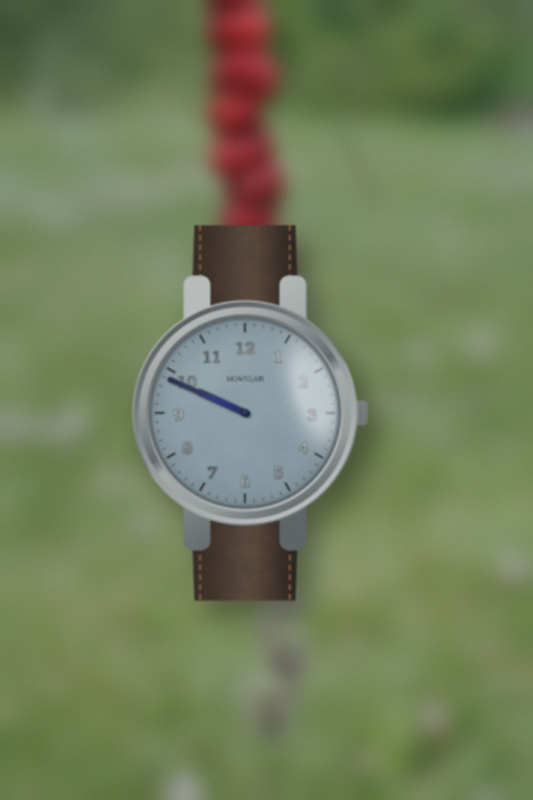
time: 9:49
